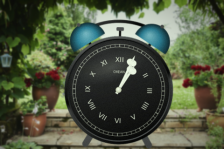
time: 1:04
